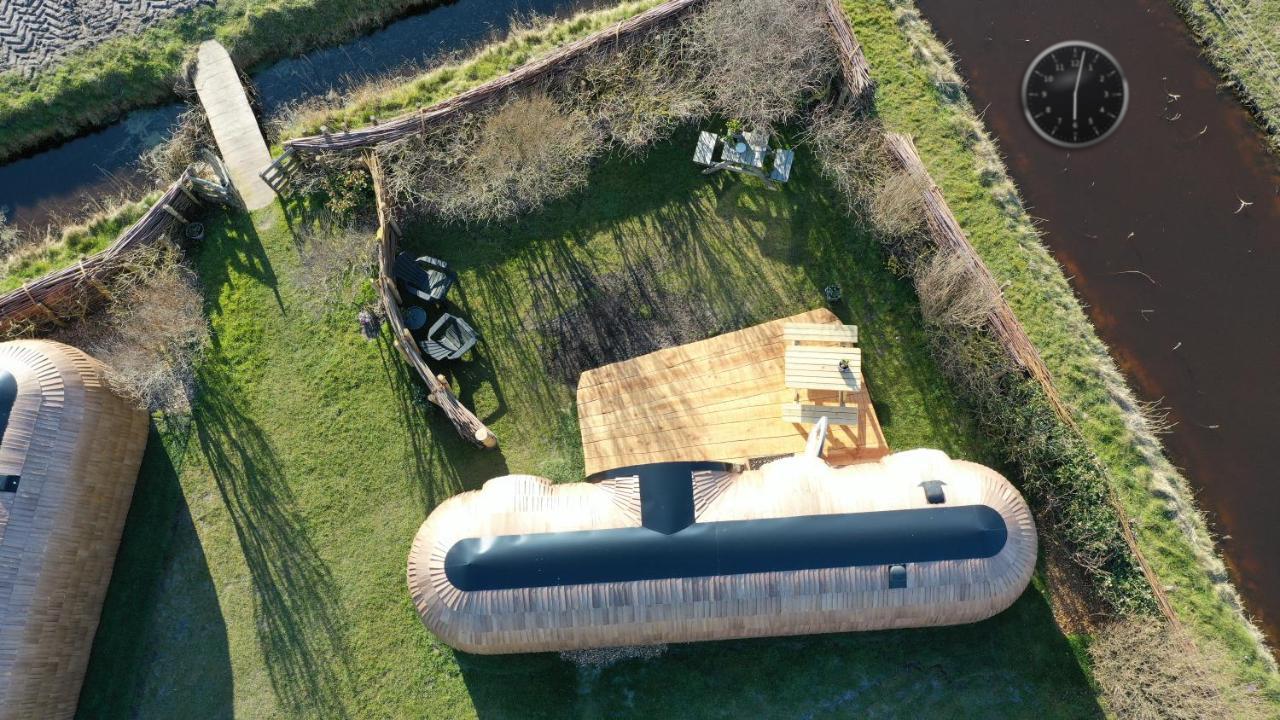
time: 6:02
